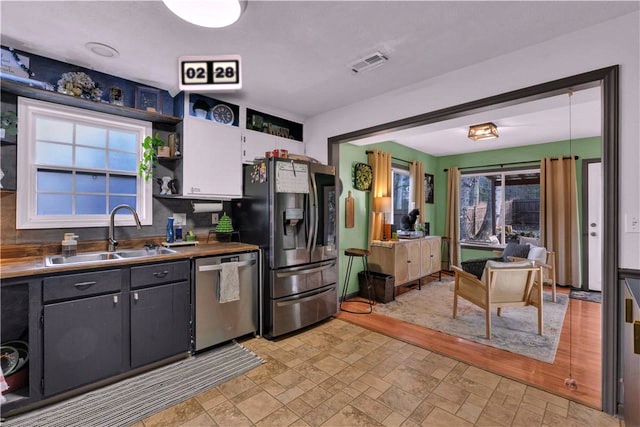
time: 2:28
